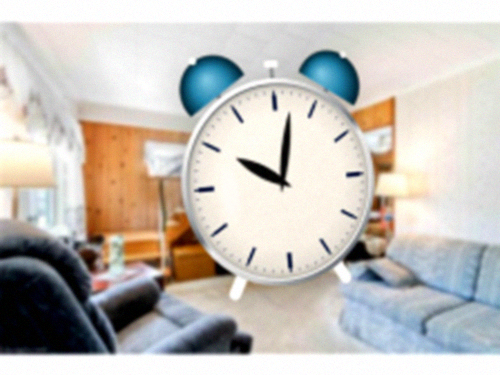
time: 10:02
